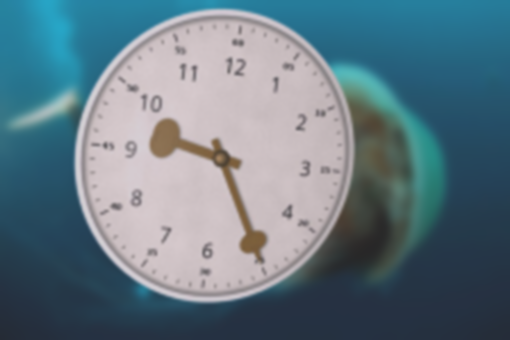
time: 9:25
